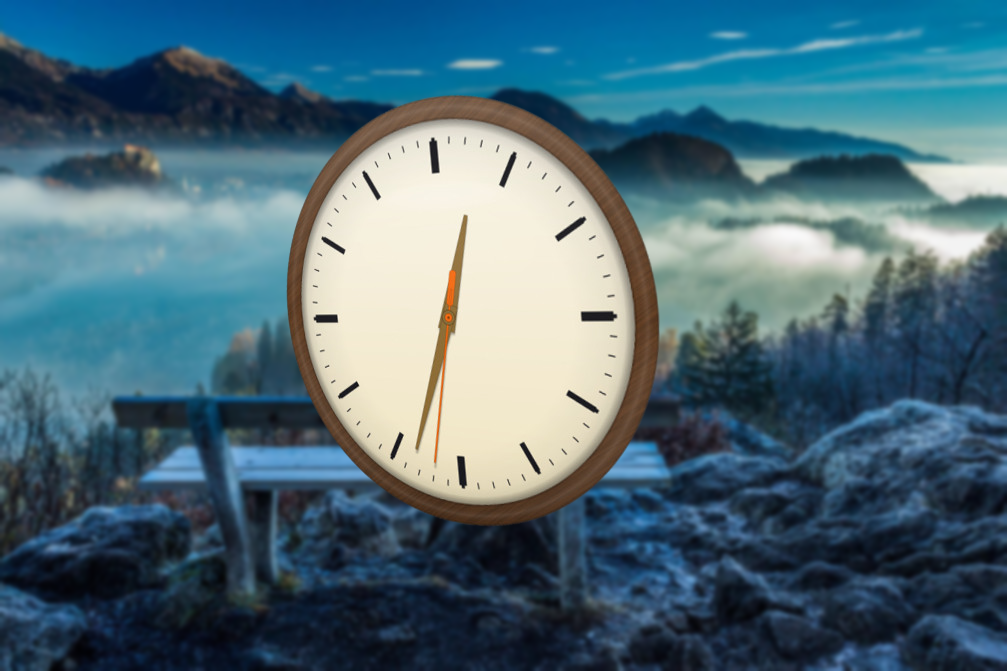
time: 12:33:32
